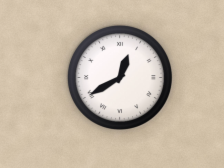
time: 12:40
